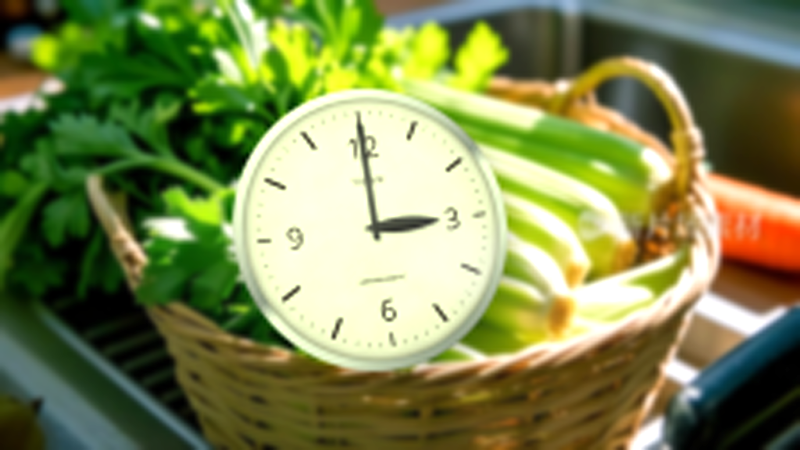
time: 3:00
